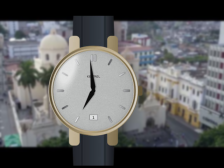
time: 6:59
